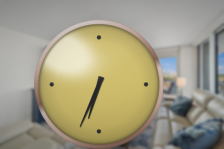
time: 6:34
